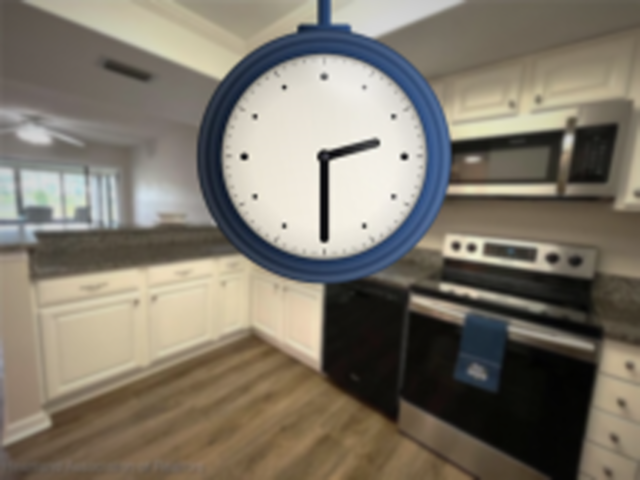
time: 2:30
